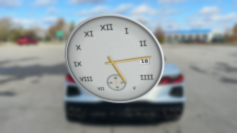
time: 5:14
